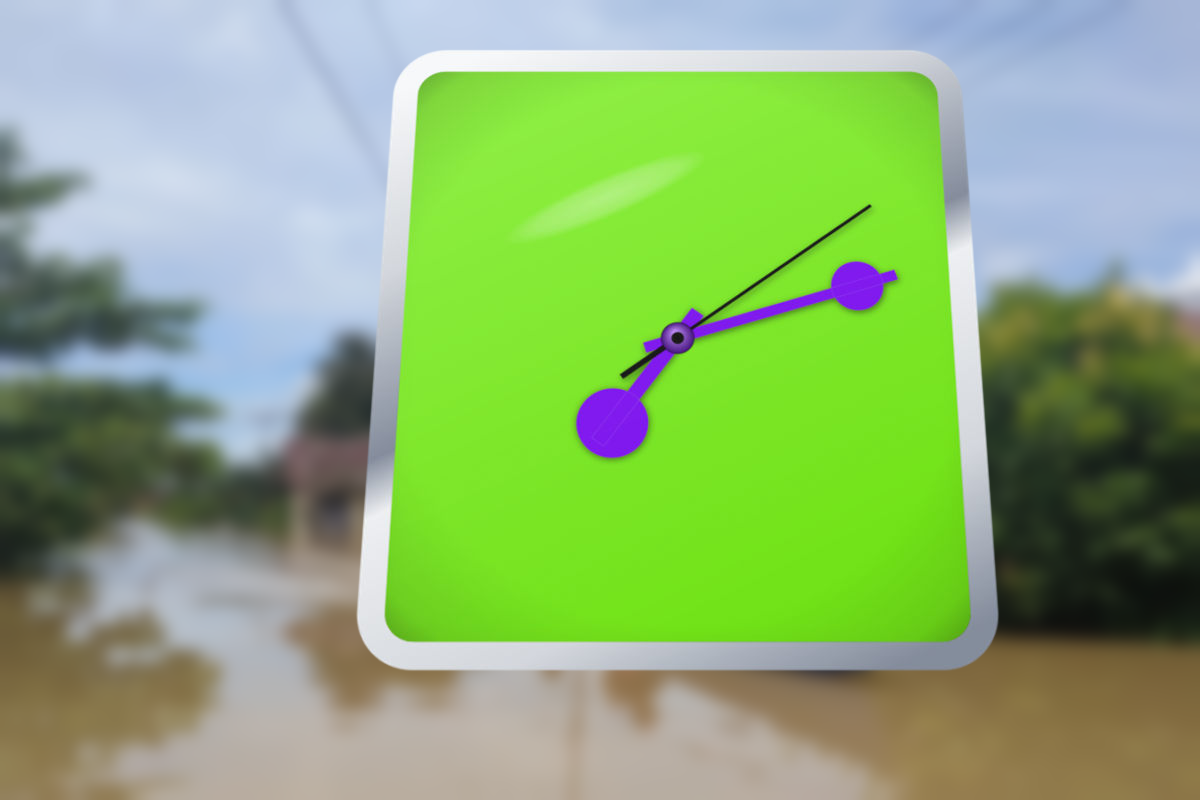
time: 7:12:09
